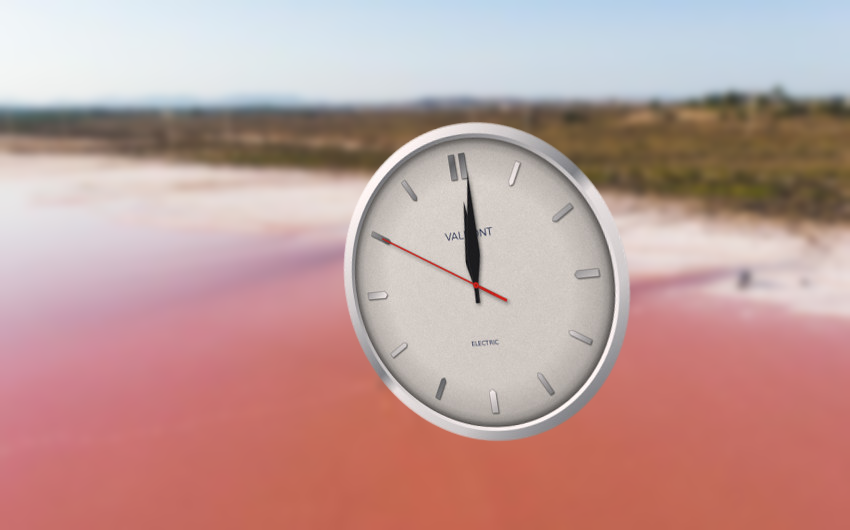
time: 12:00:50
